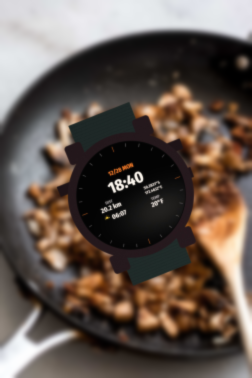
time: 18:40
